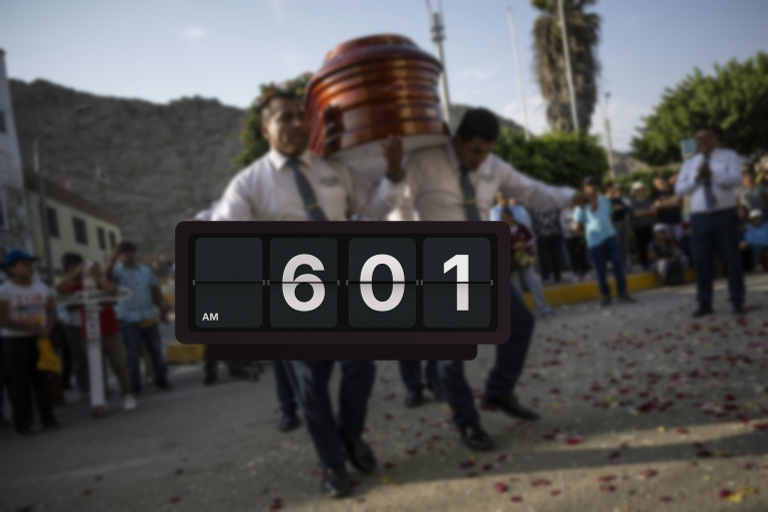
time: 6:01
